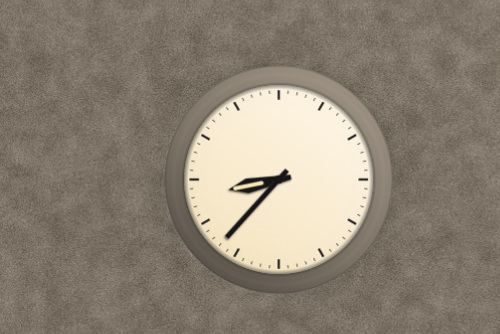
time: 8:37
